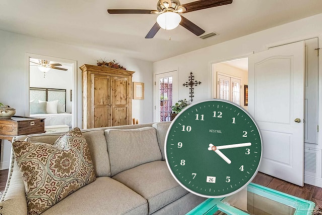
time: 4:13
